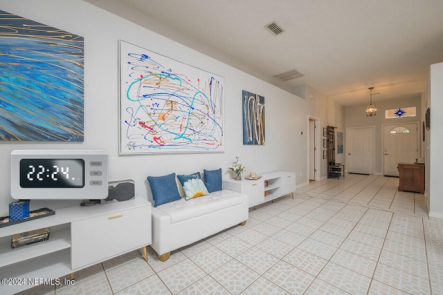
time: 22:24
